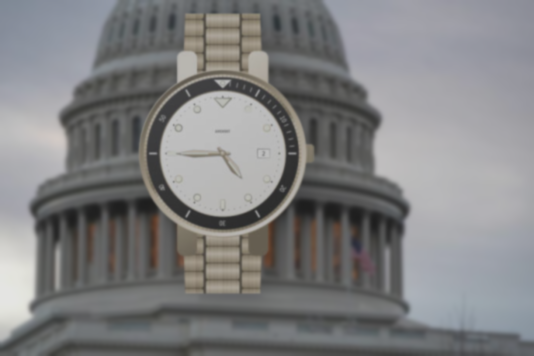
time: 4:45
